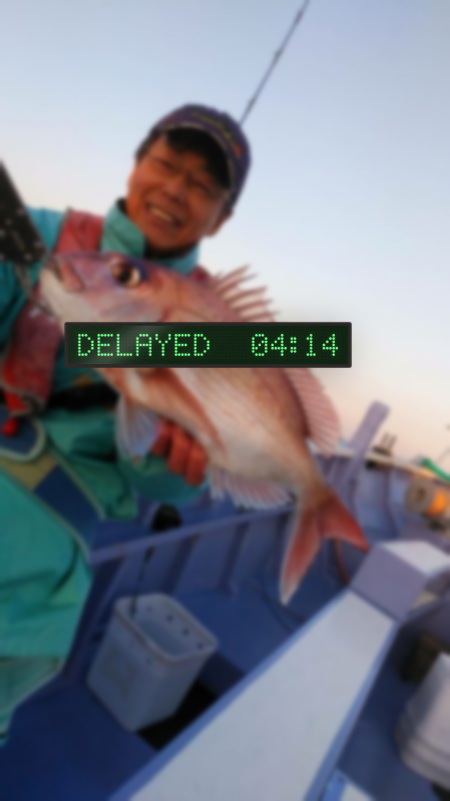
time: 4:14
